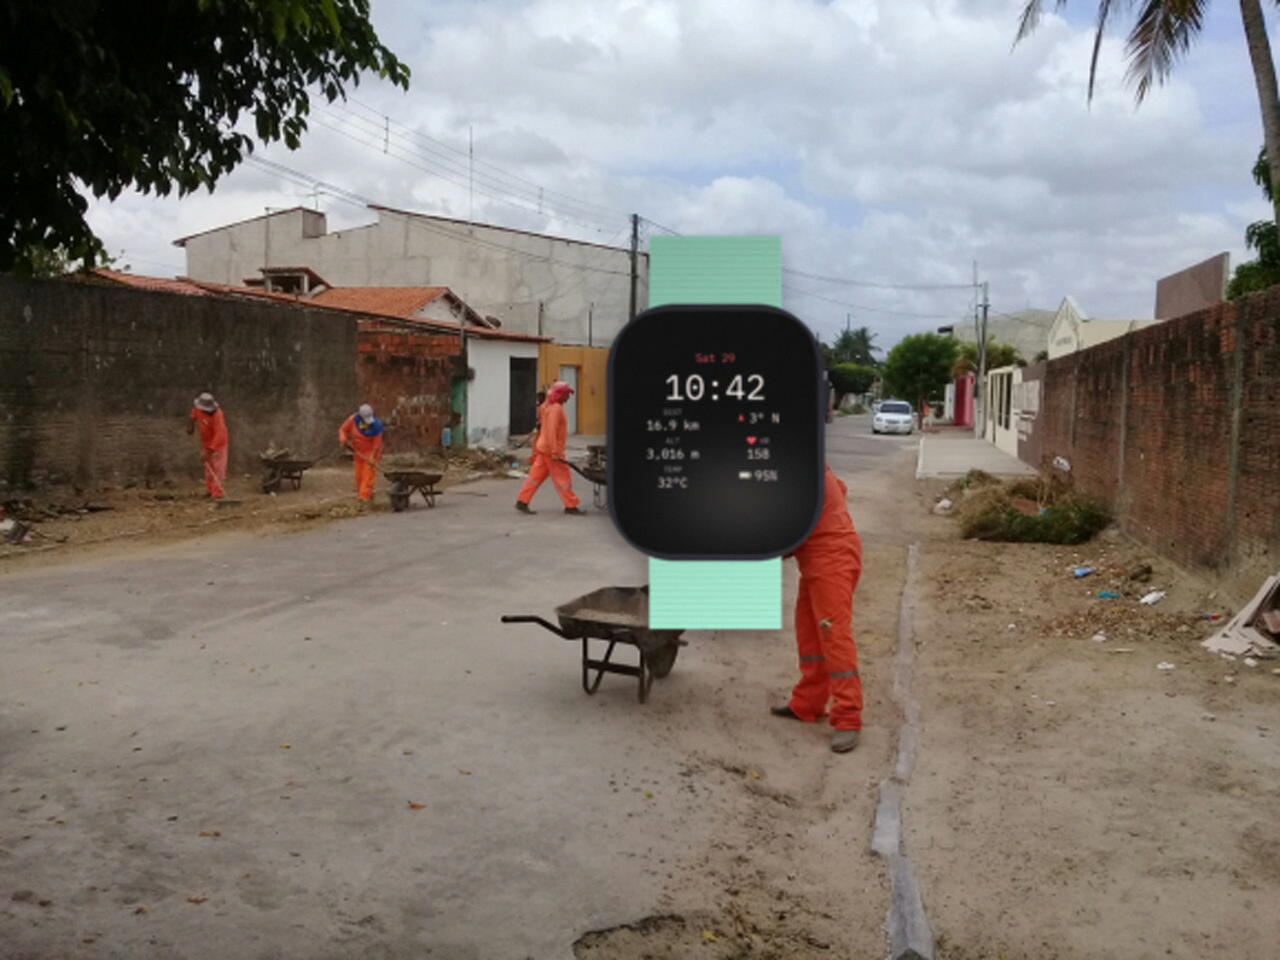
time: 10:42
